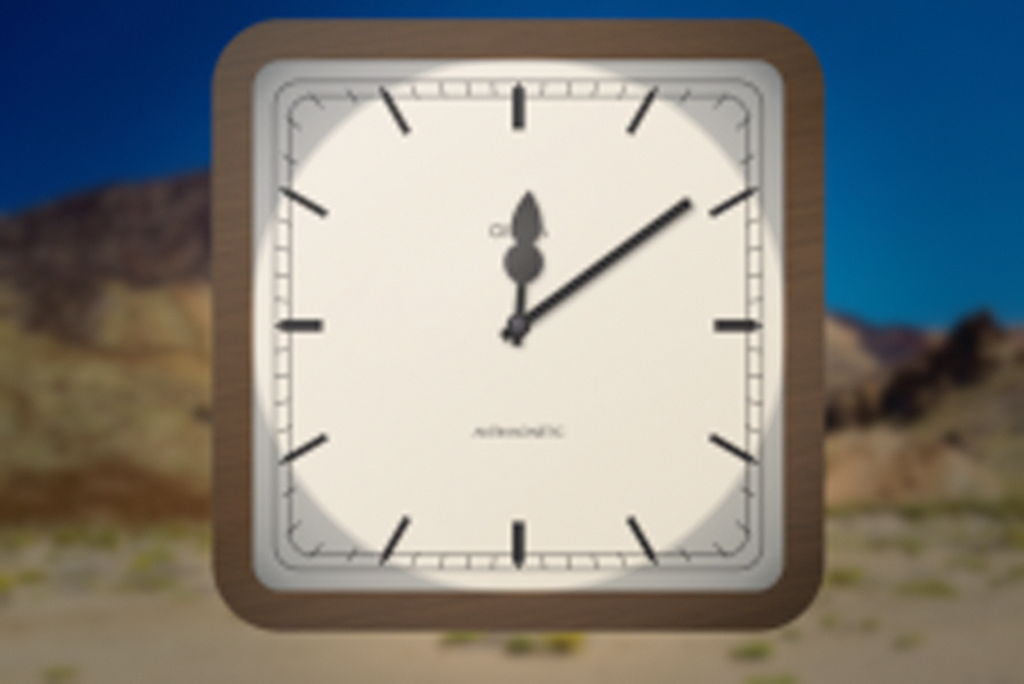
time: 12:09
